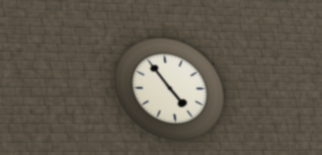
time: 4:55
